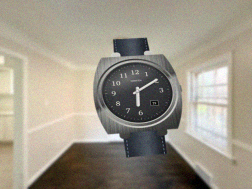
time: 6:10
